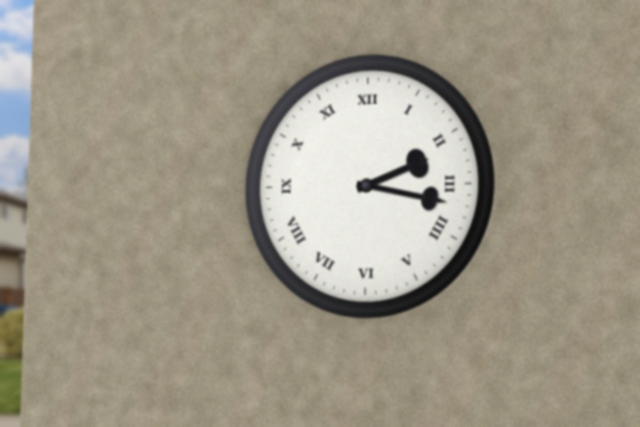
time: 2:17
